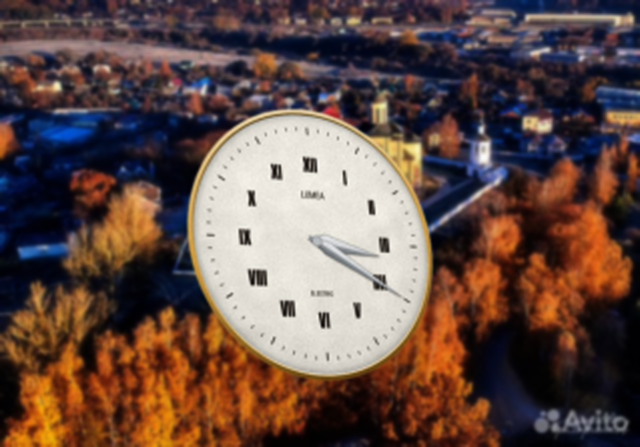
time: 3:20
